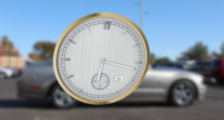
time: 6:17
